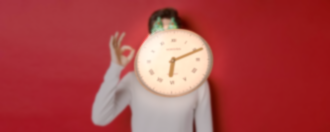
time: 6:11
